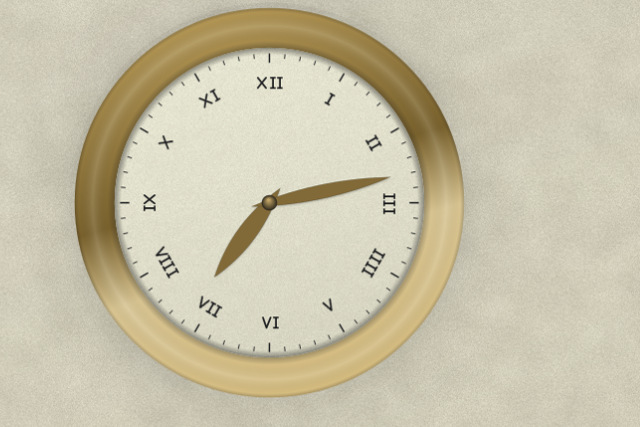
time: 7:13
